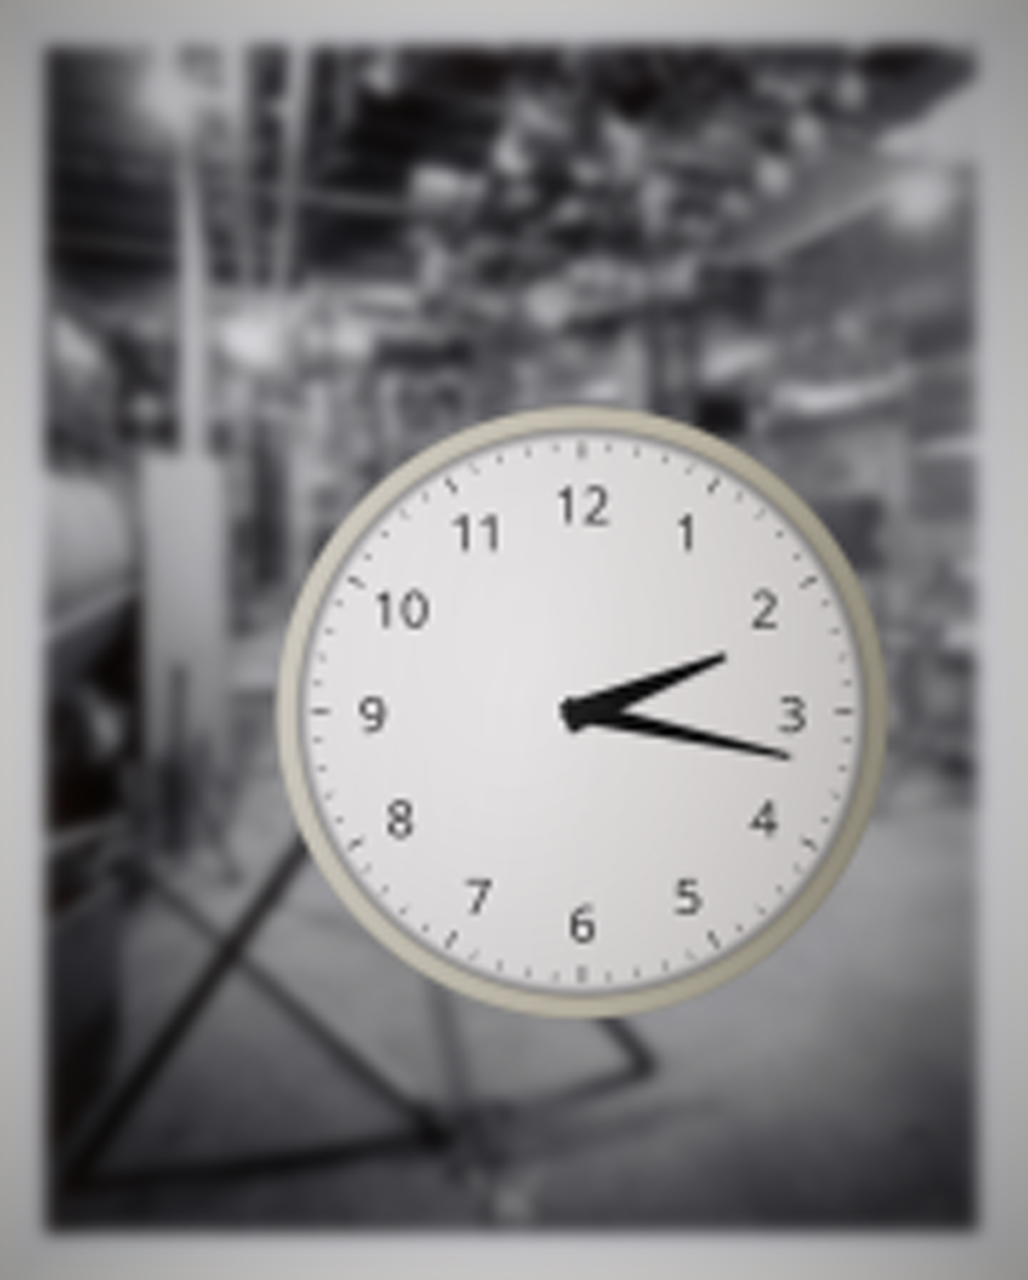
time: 2:17
